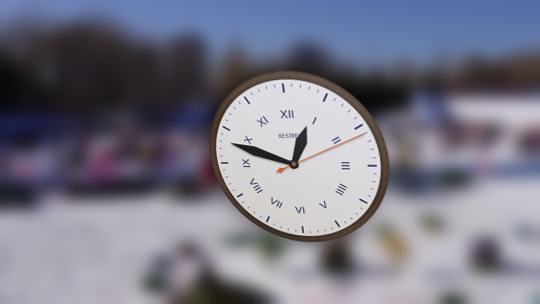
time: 12:48:11
